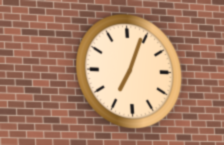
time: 7:04
